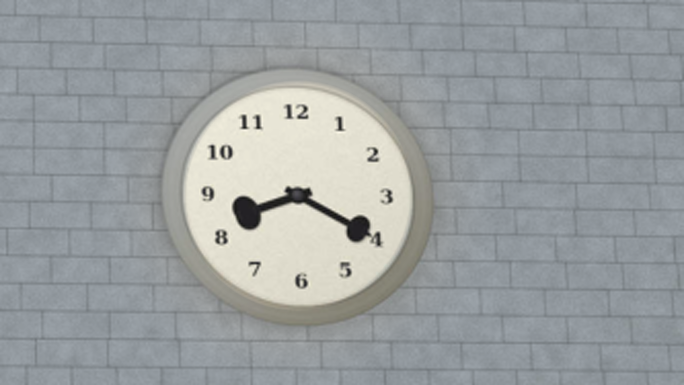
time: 8:20
